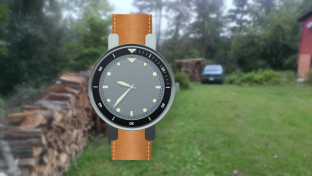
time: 9:37
